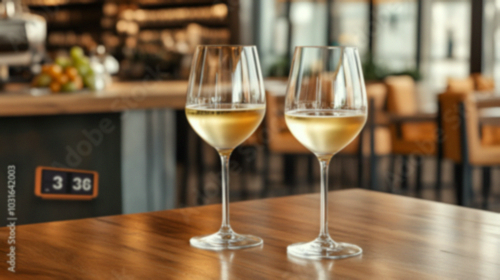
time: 3:36
